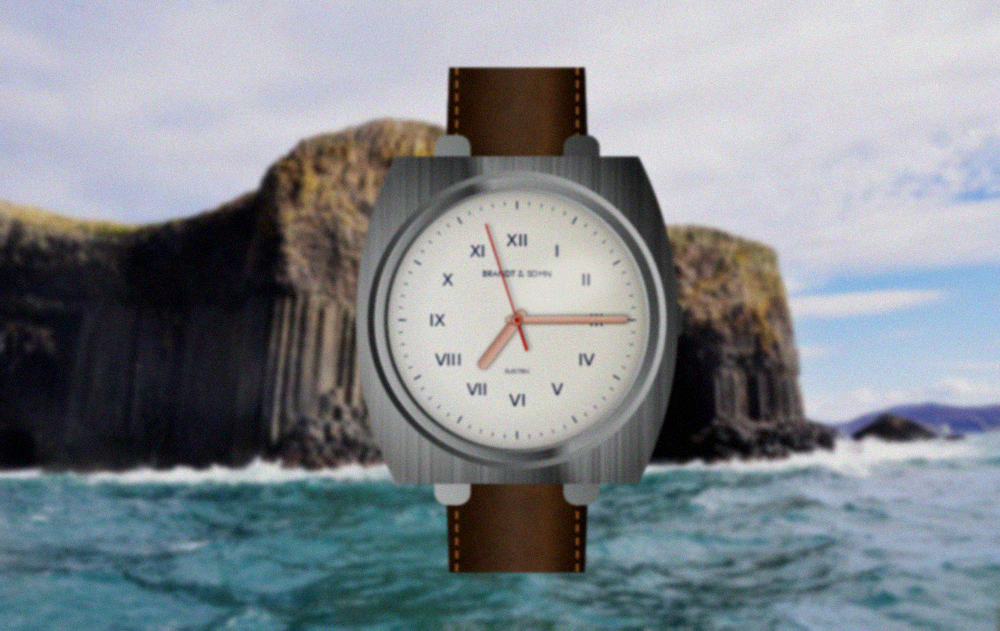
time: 7:14:57
